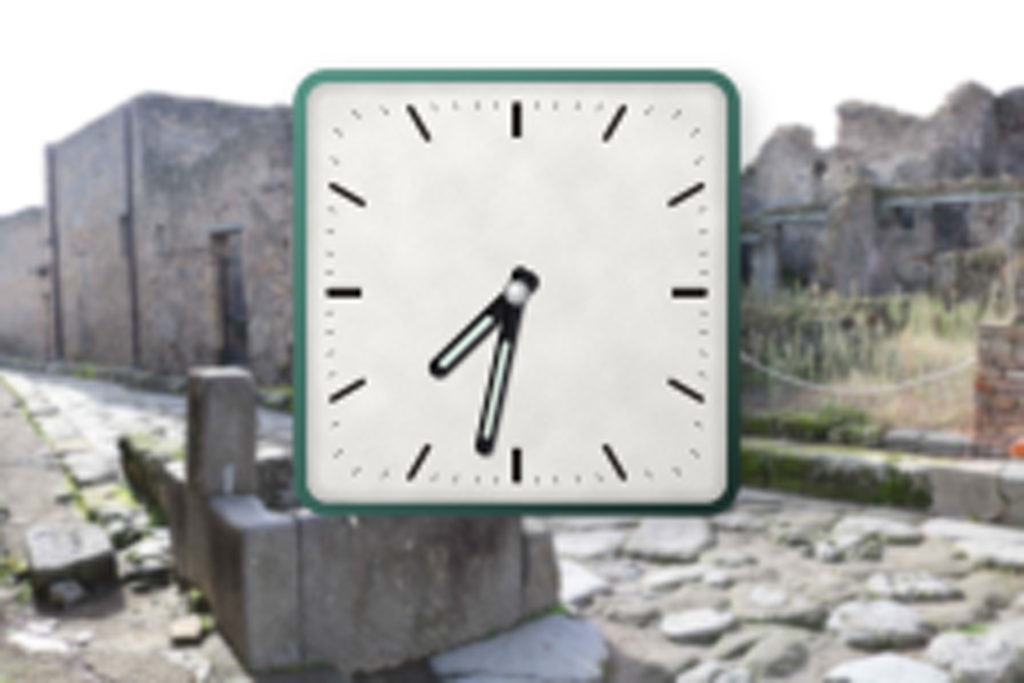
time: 7:32
